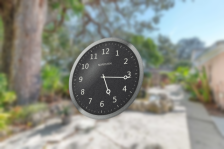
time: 5:16
